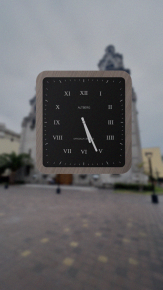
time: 5:26
